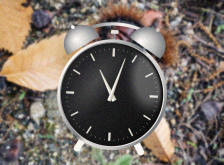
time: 11:03
